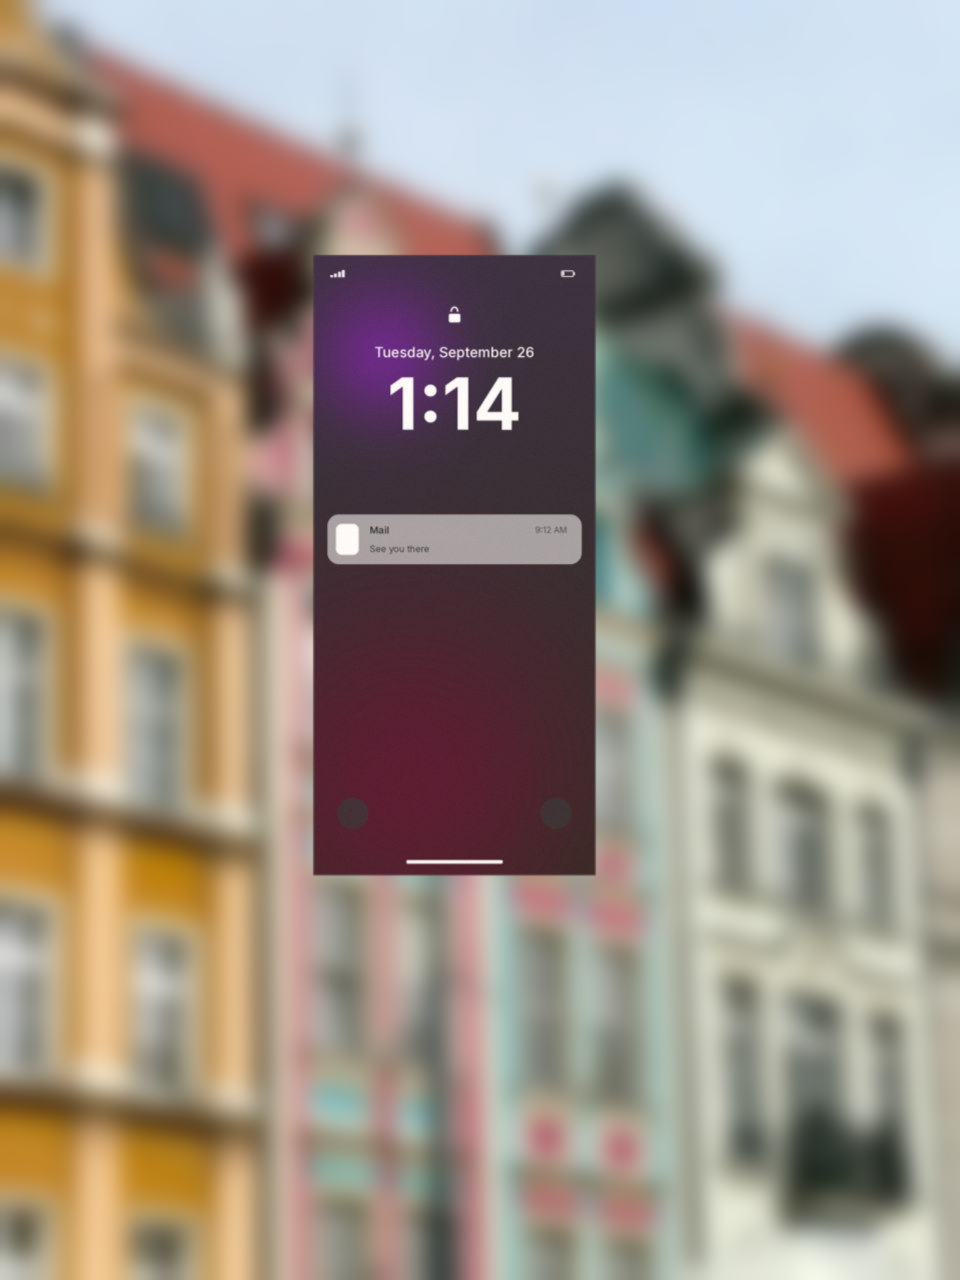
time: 1:14
